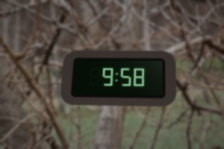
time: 9:58
